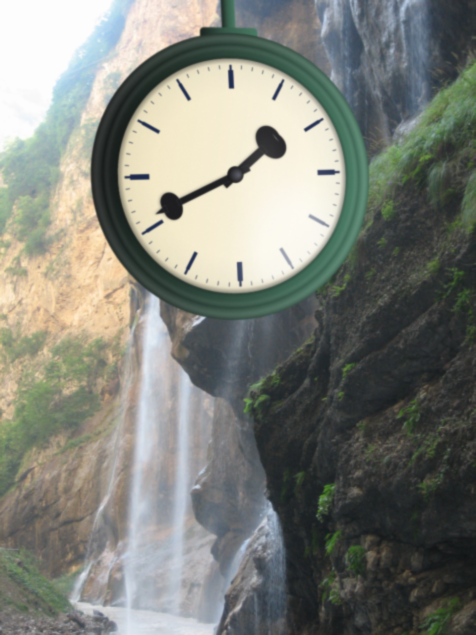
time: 1:41
